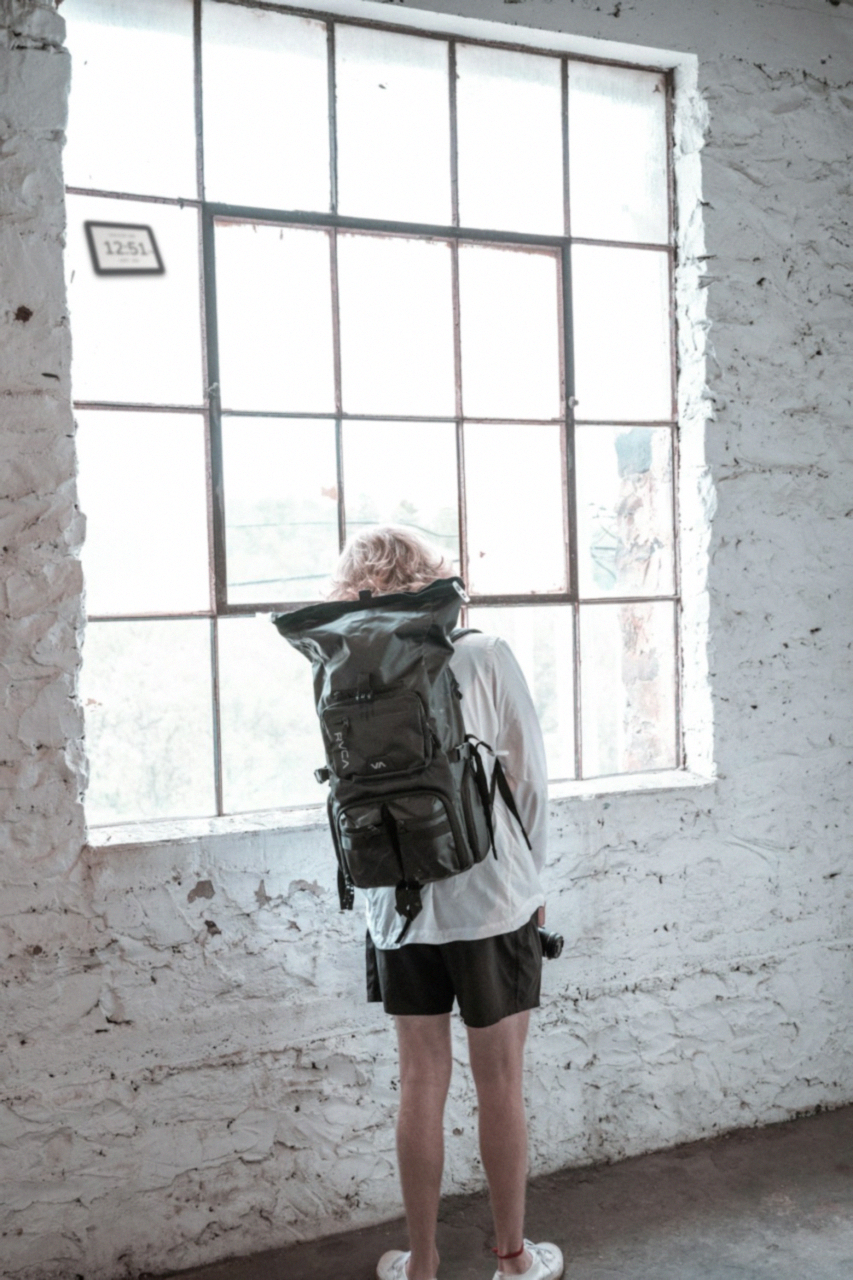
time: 12:51
